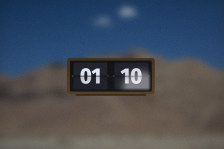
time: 1:10
